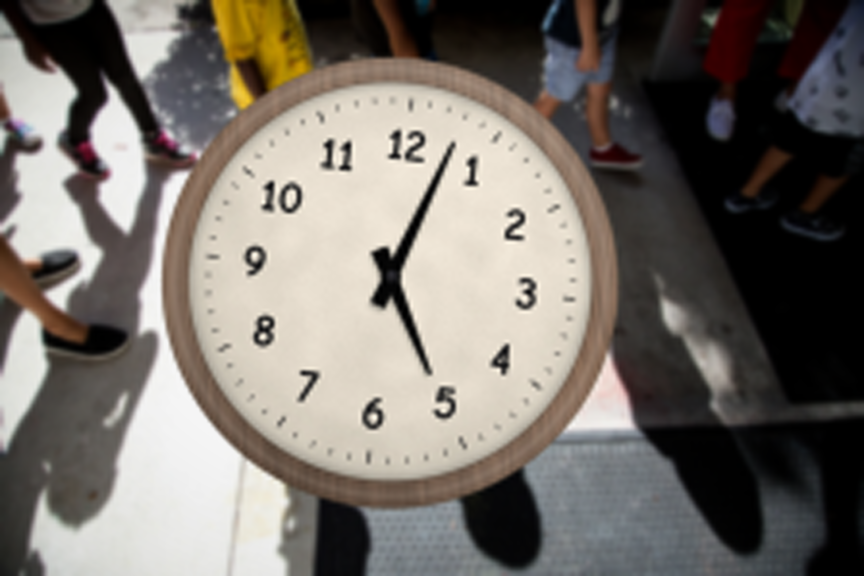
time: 5:03
